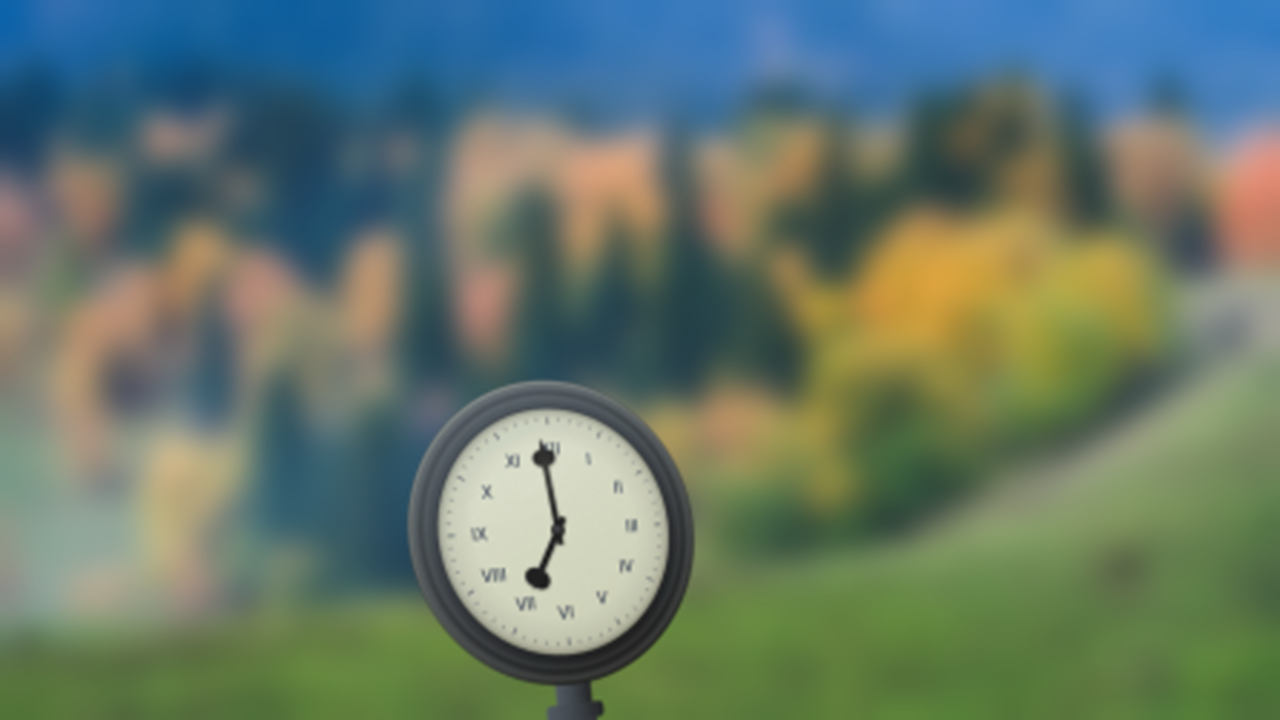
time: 6:59
